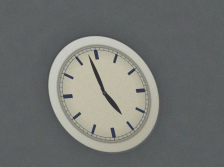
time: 4:58
